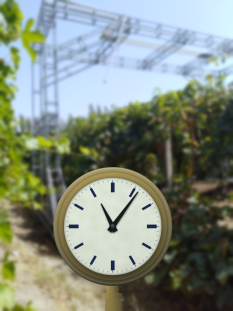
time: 11:06
